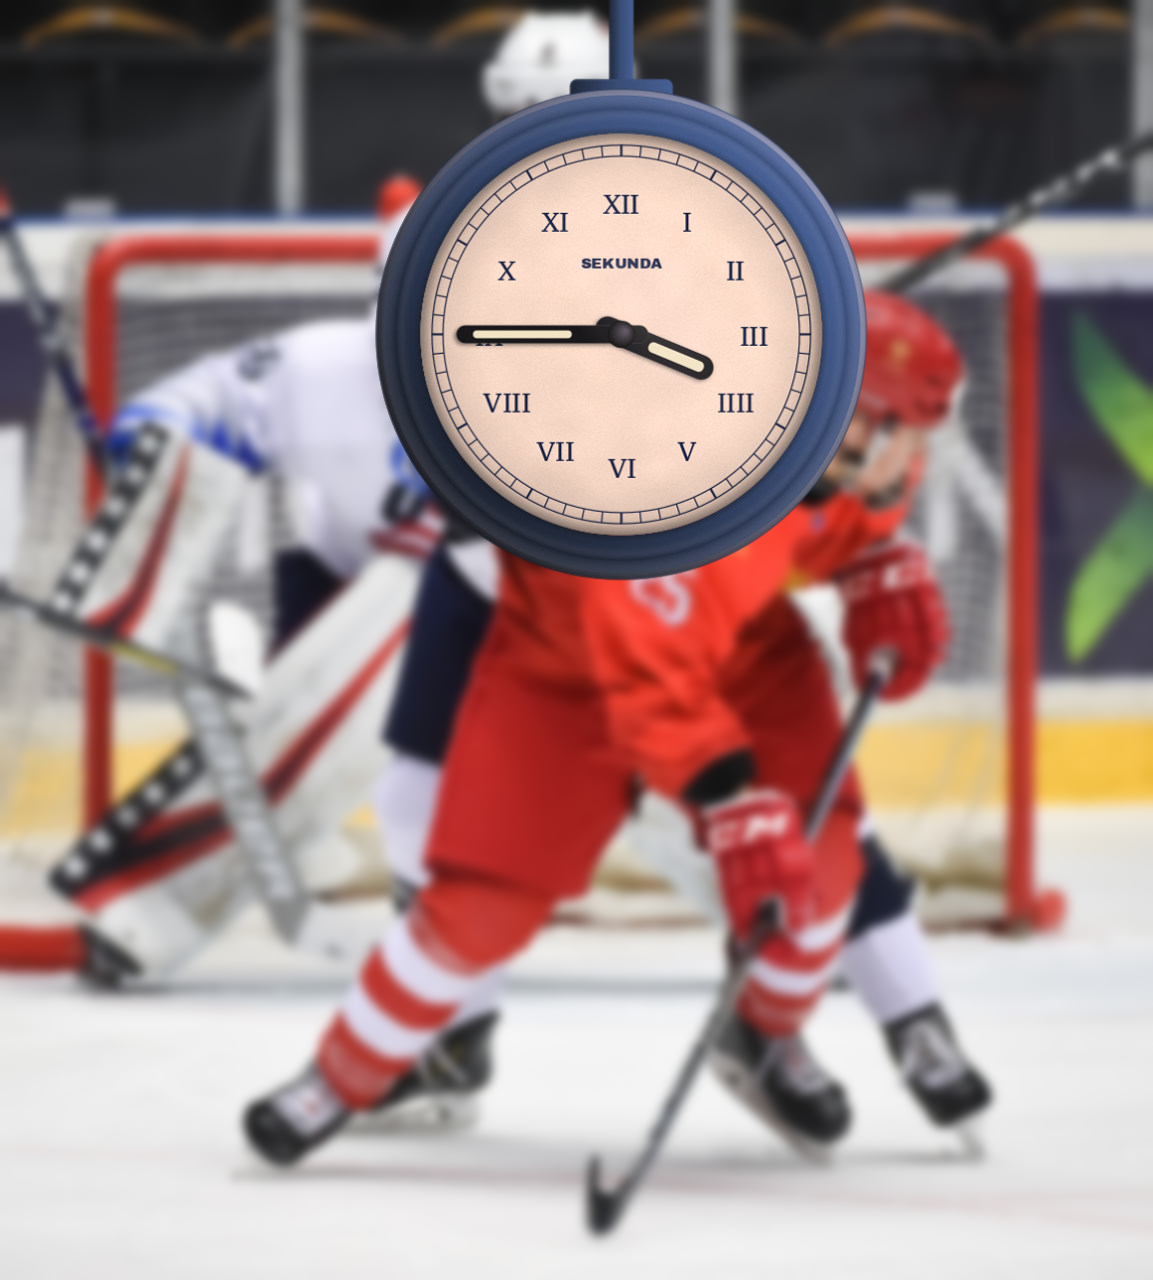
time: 3:45
